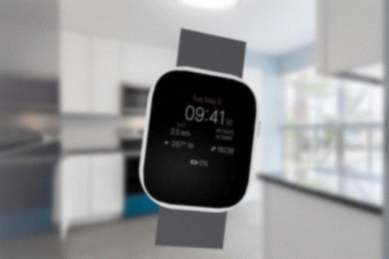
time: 9:41
